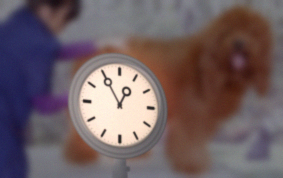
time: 12:55
